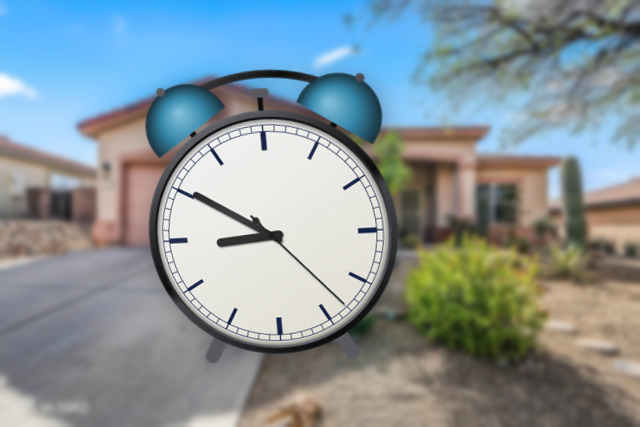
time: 8:50:23
